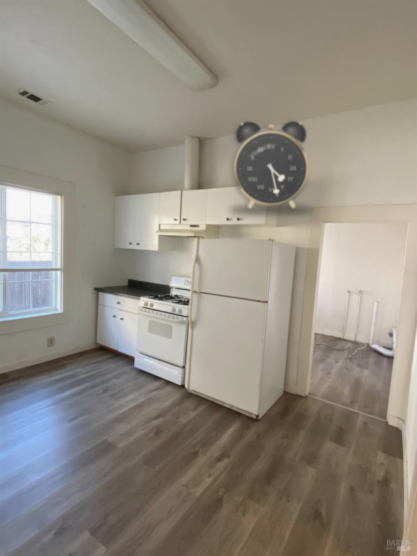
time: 4:28
